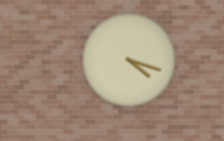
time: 4:18
